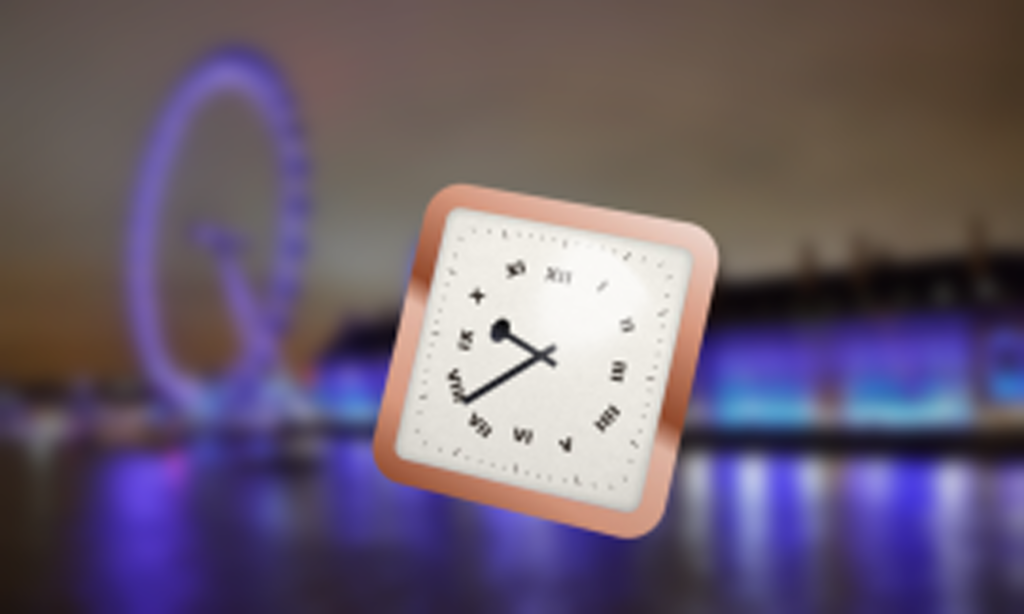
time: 9:38
